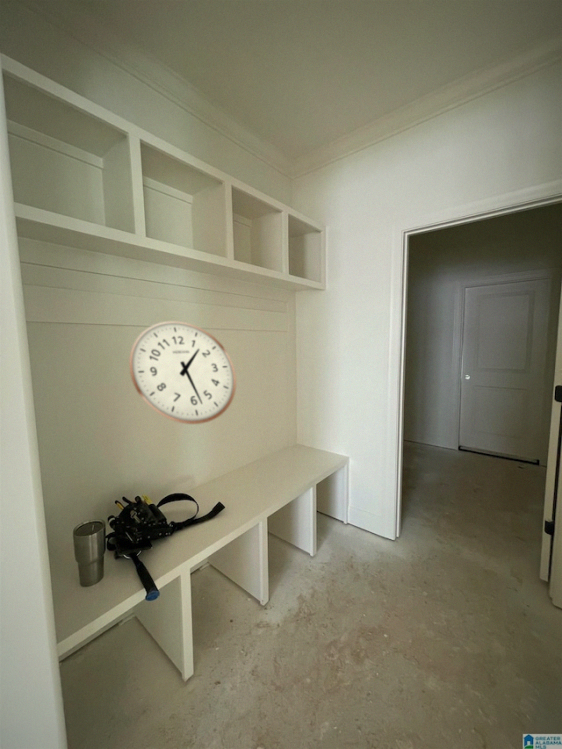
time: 1:28
